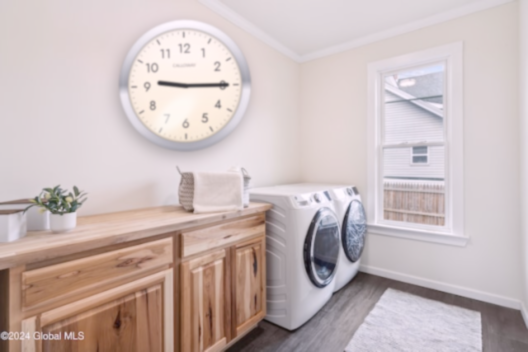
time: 9:15
